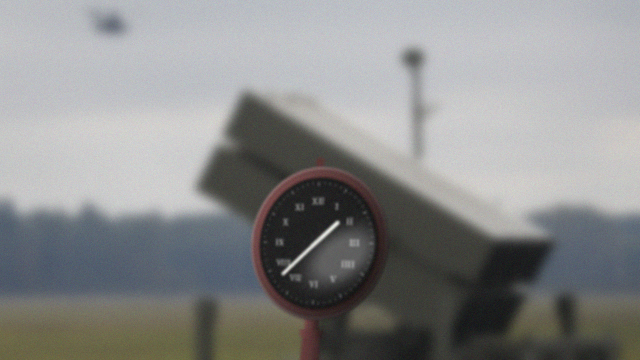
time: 1:38
